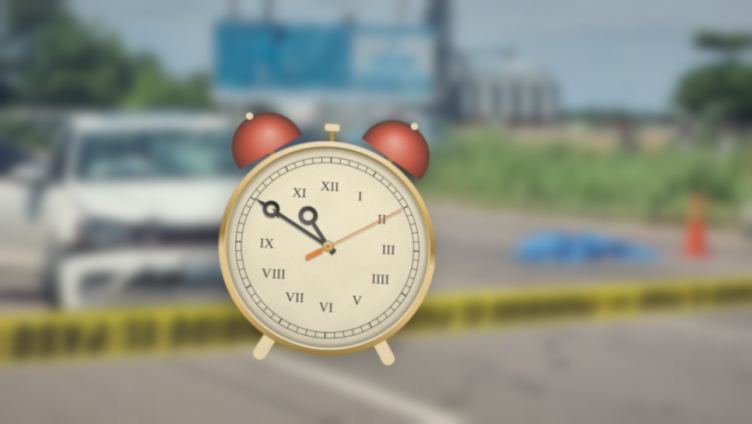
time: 10:50:10
